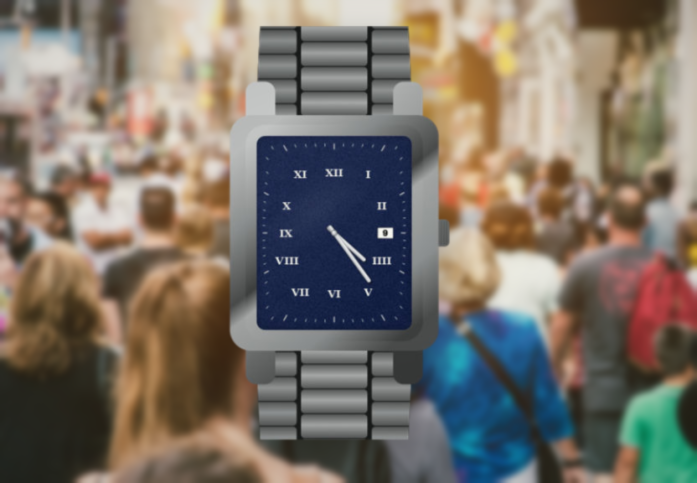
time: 4:24
